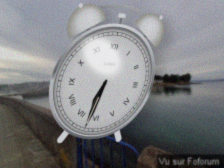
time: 6:32
